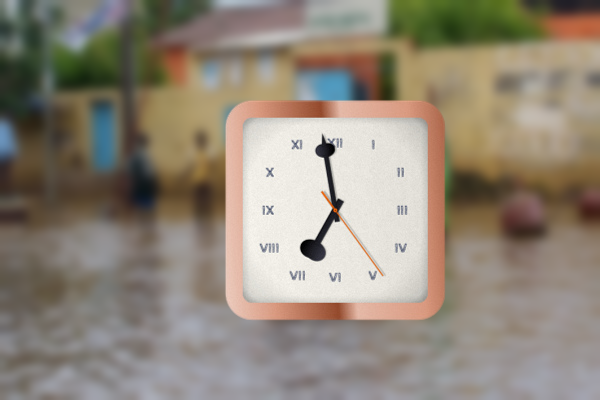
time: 6:58:24
